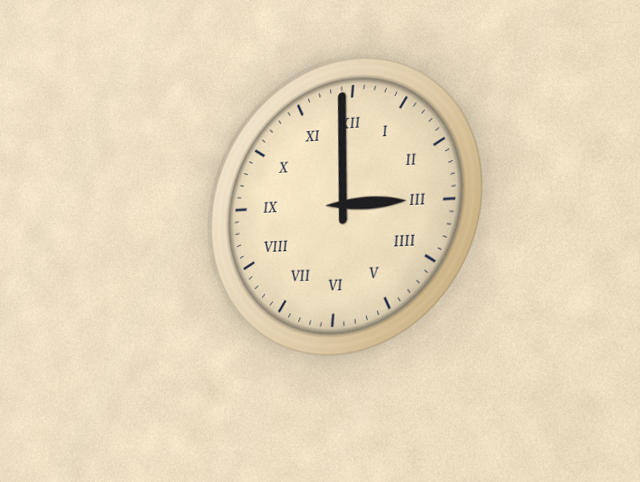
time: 2:59
